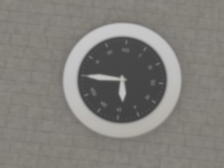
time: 5:45
